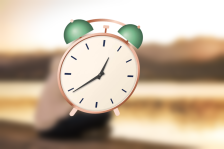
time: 12:39
